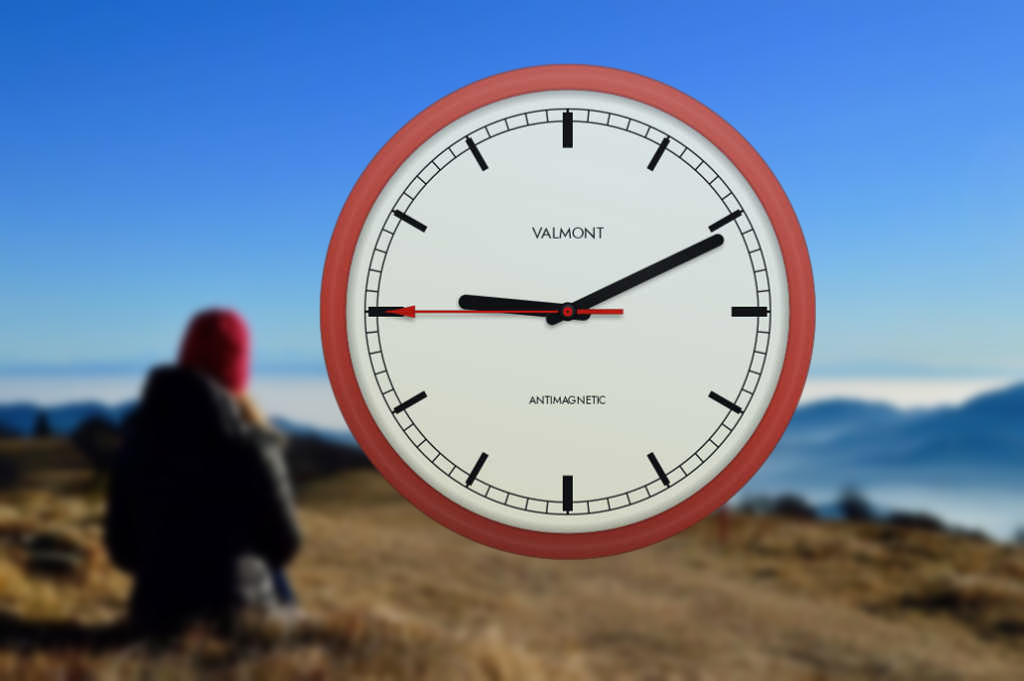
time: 9:10:45
